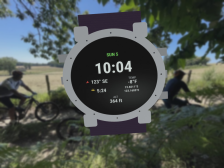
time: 10:04
